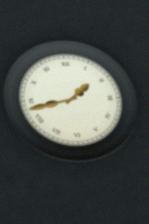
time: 1:43
